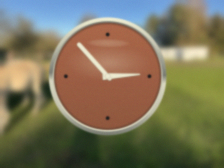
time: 2:53
